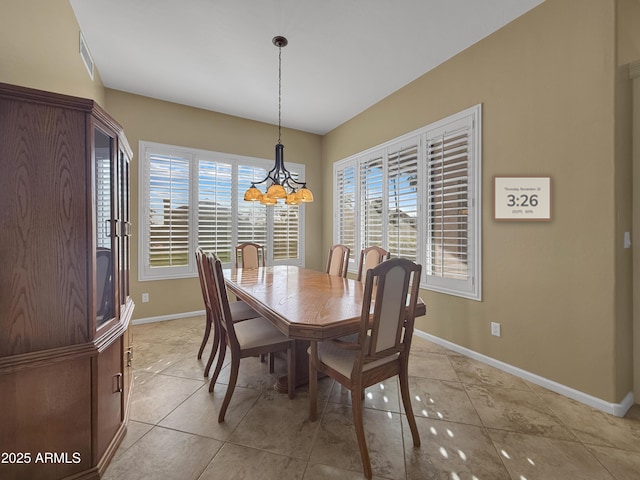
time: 3:26
